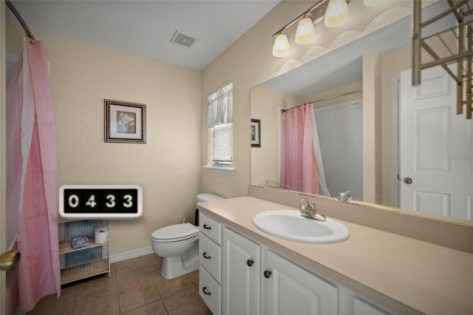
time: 4:33
